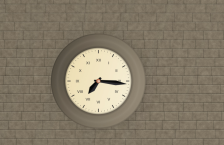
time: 7:16
